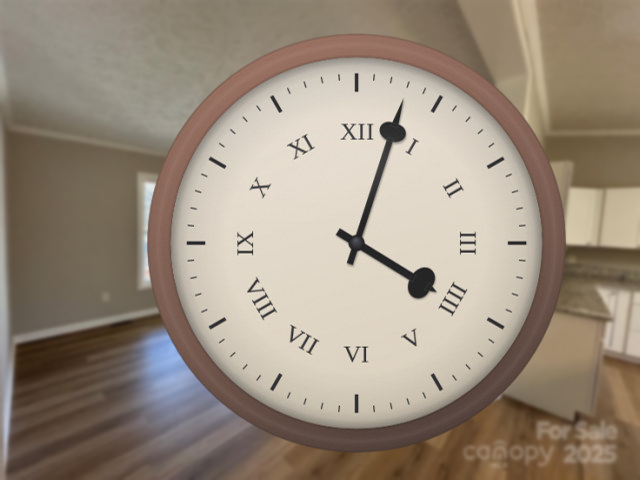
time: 4:03
